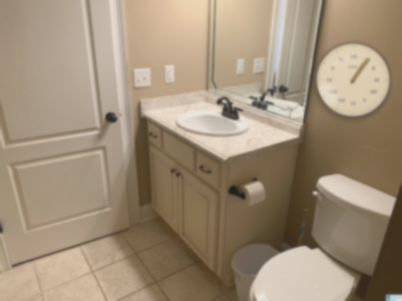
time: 1:06
